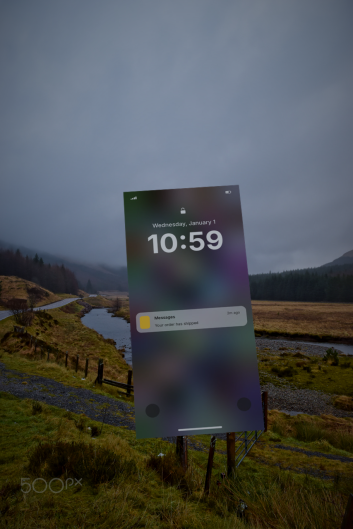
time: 10:59
